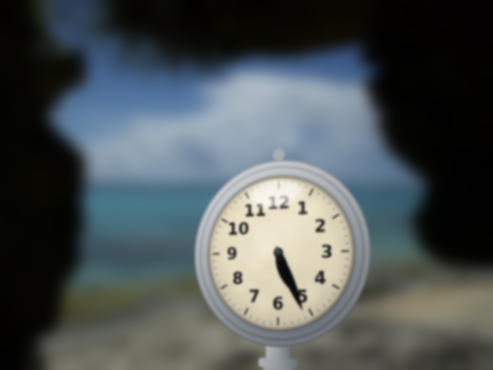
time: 5:26
